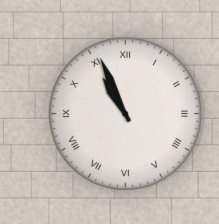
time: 10:56
